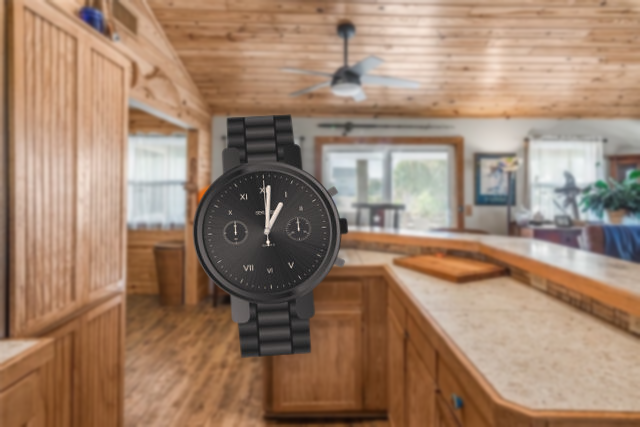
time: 1:01
